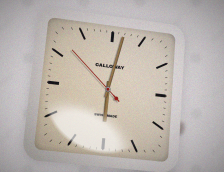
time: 6:01:52
